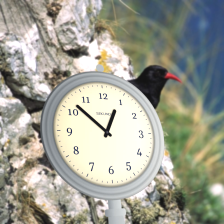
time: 12:52
